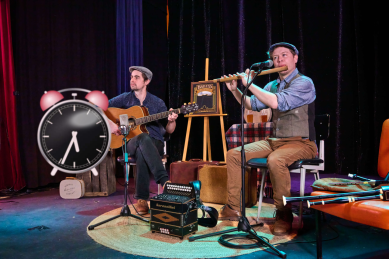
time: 5:34
